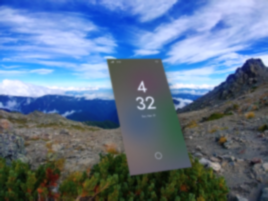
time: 4:32
